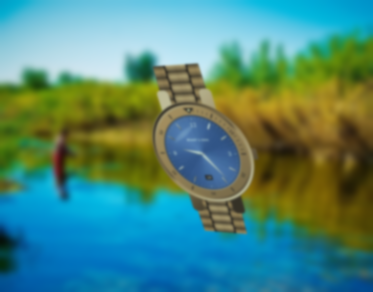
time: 9:24
